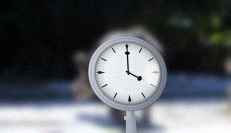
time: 4:00
